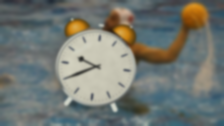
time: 9:40
